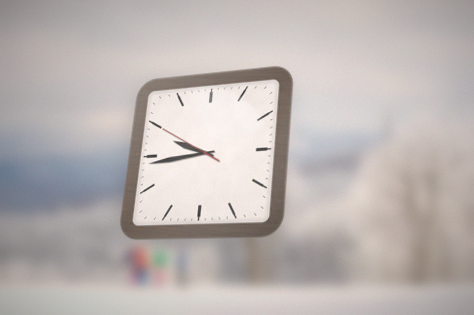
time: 9:43:50
